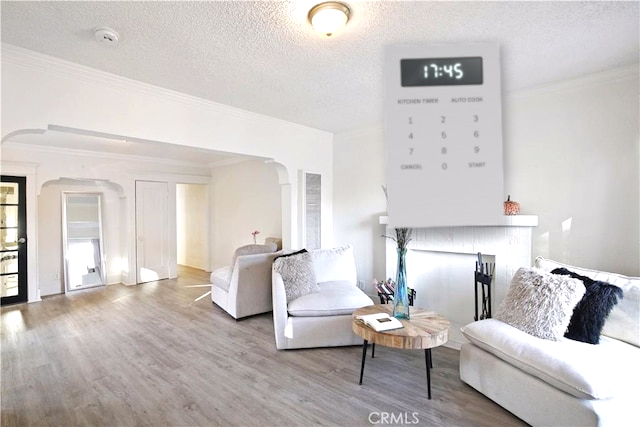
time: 17:45
